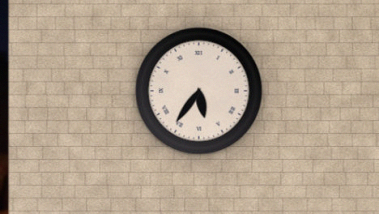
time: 5:36
